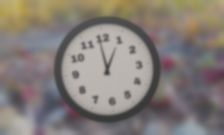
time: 12:59
